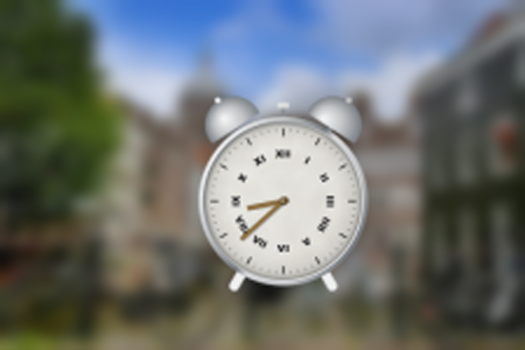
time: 8:38
